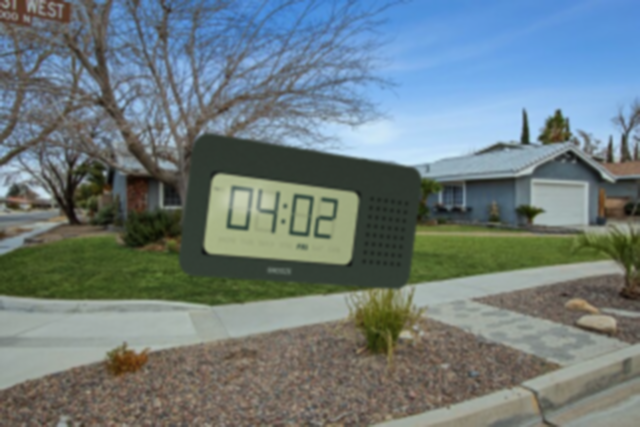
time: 4:02
